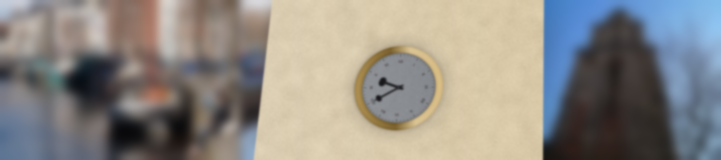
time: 9:40
